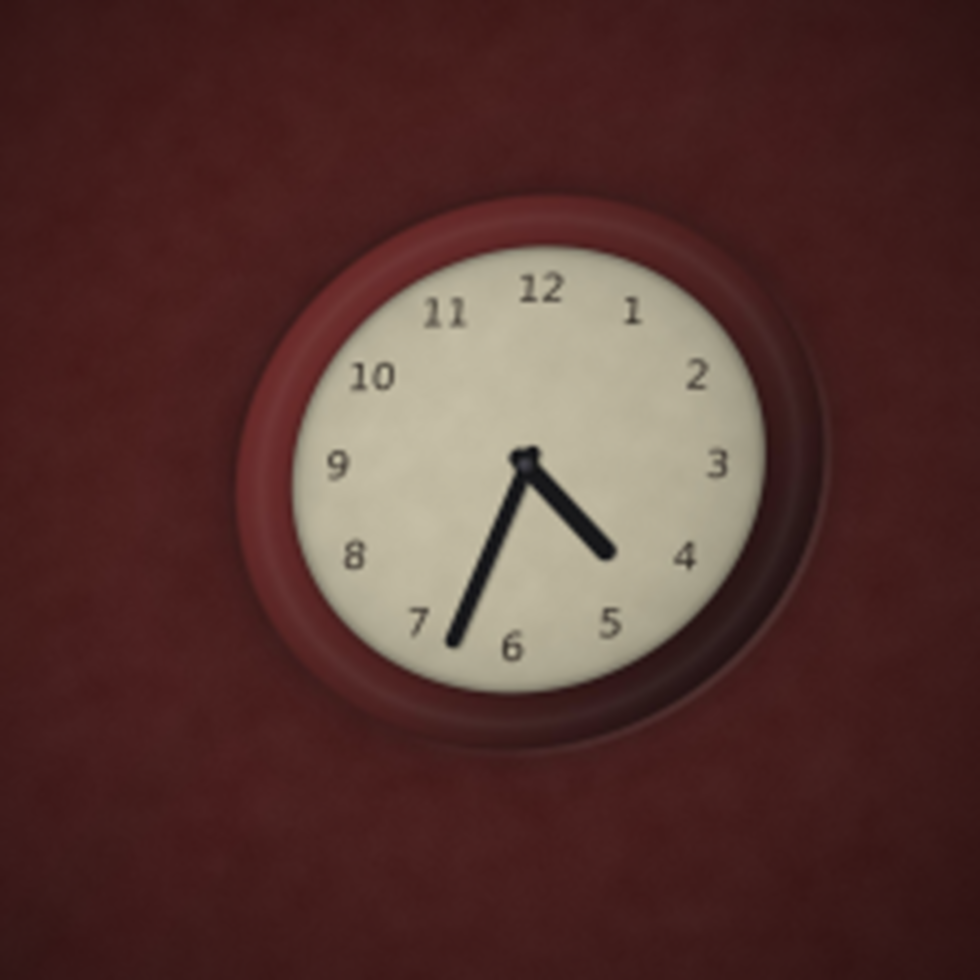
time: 4:33
